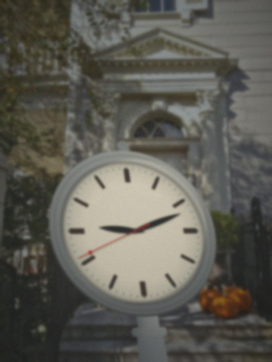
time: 9:11:41
